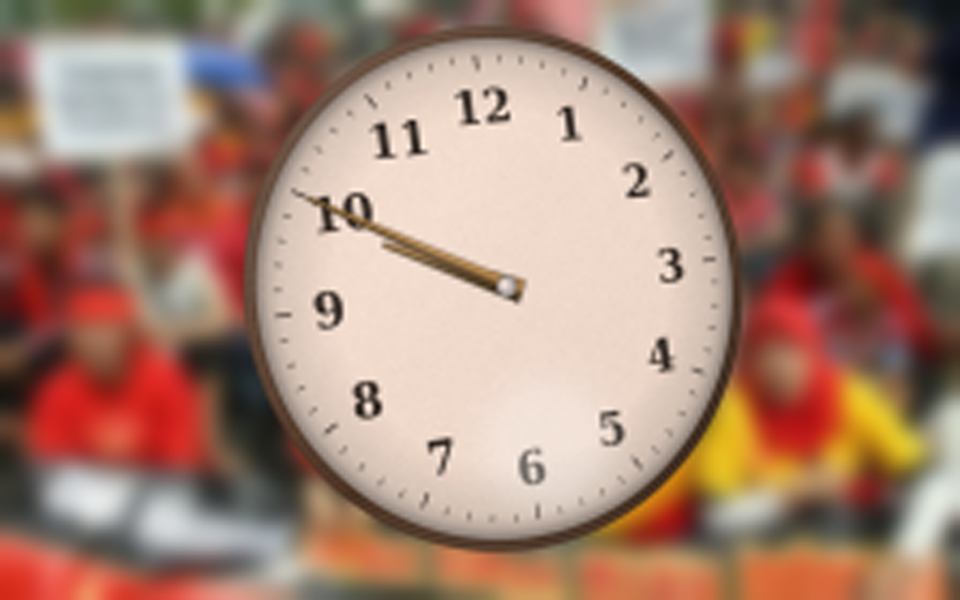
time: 9:50
